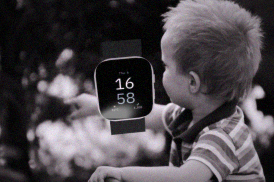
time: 16:58
